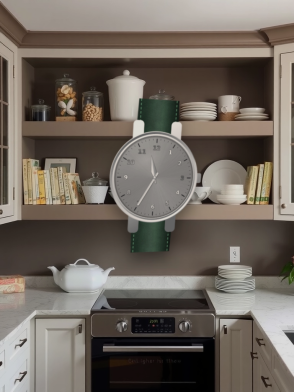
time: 11:35
